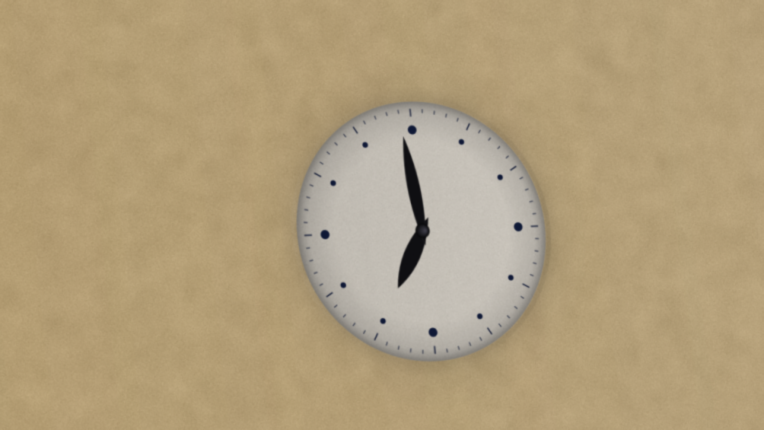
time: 6:59
